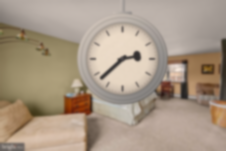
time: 2:38
